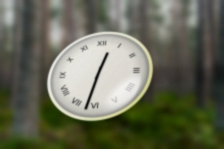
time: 12:32
